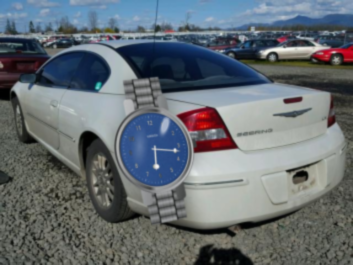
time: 6:17
